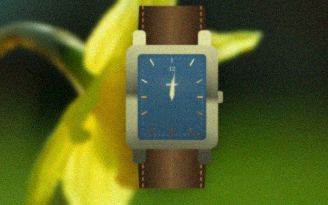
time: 12:01
